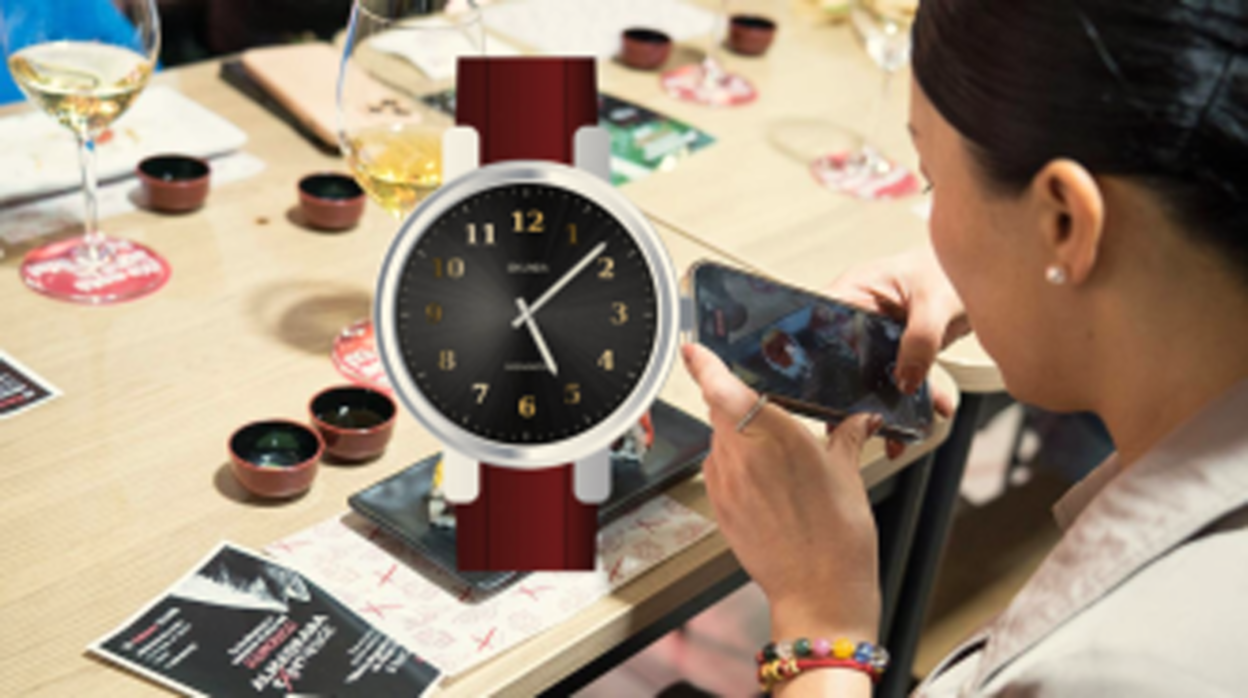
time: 5:08
